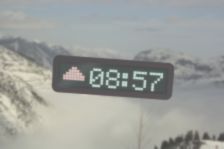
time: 8:57
